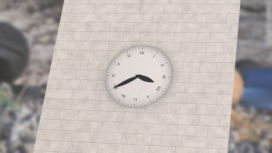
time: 3:40
